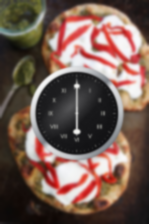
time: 6:00
